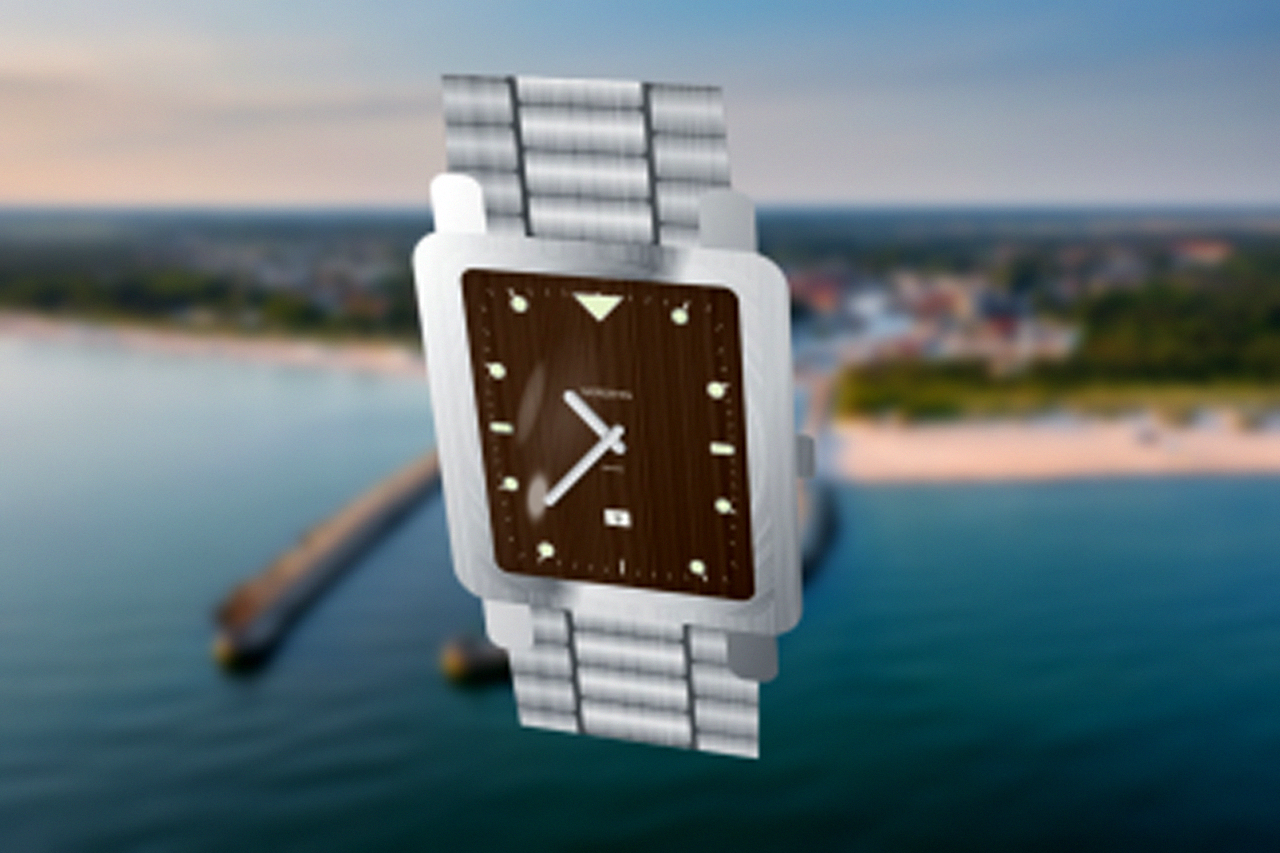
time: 10:37
